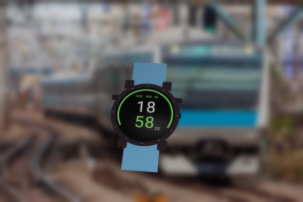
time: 18:58
